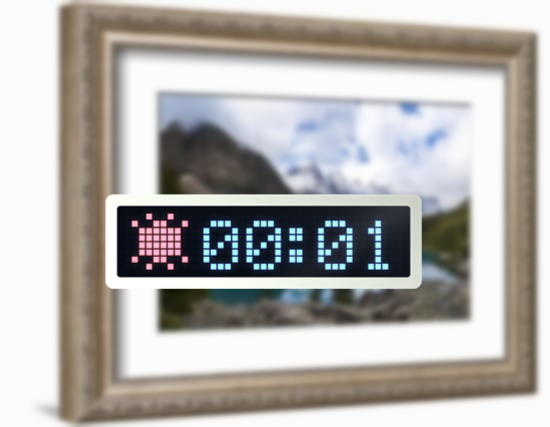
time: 0:01
